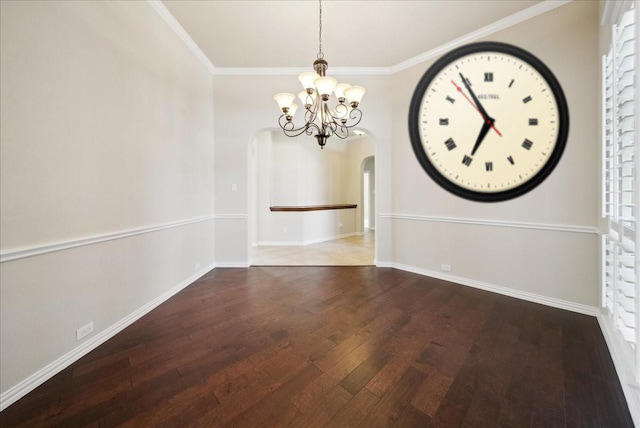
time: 6:54:53
